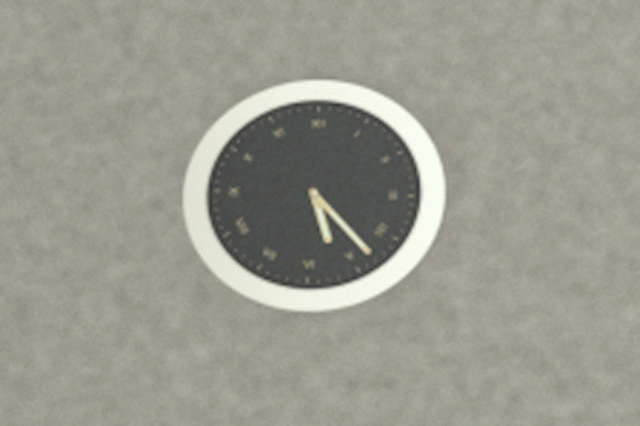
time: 5:23
